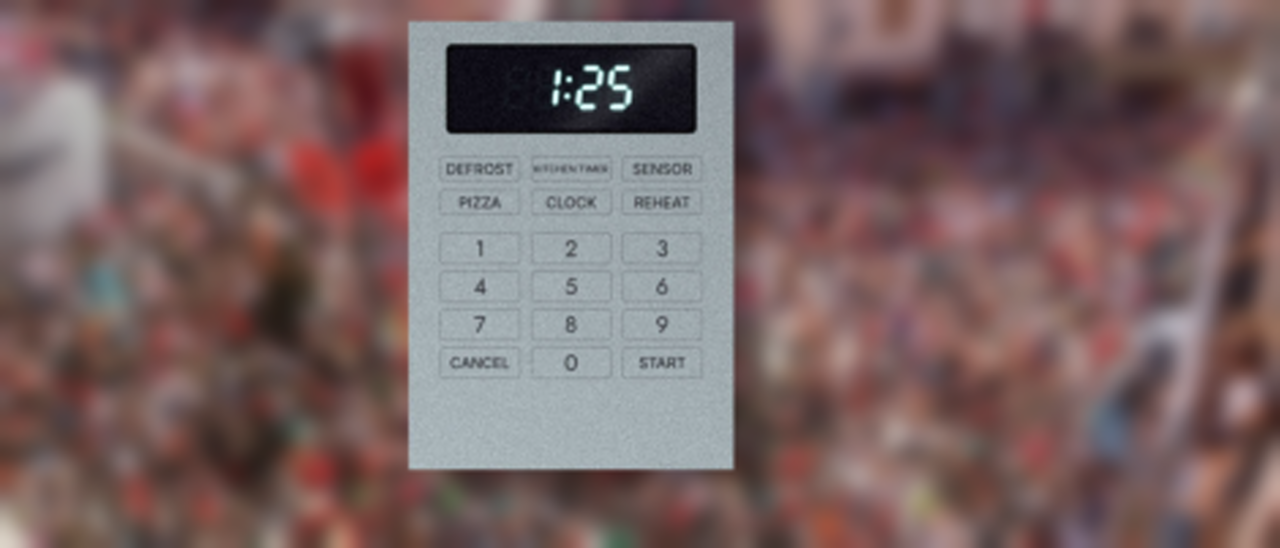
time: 1:25
